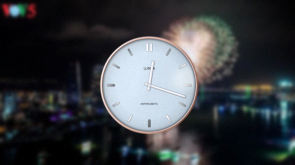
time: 12:18
